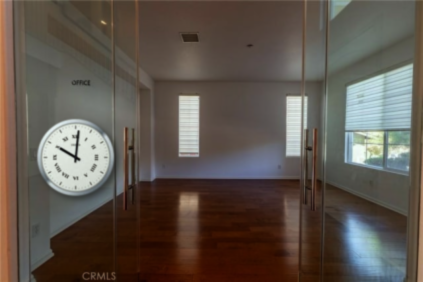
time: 10:01
